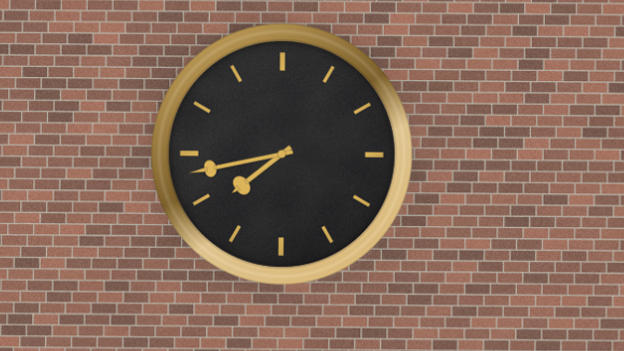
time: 7:43
